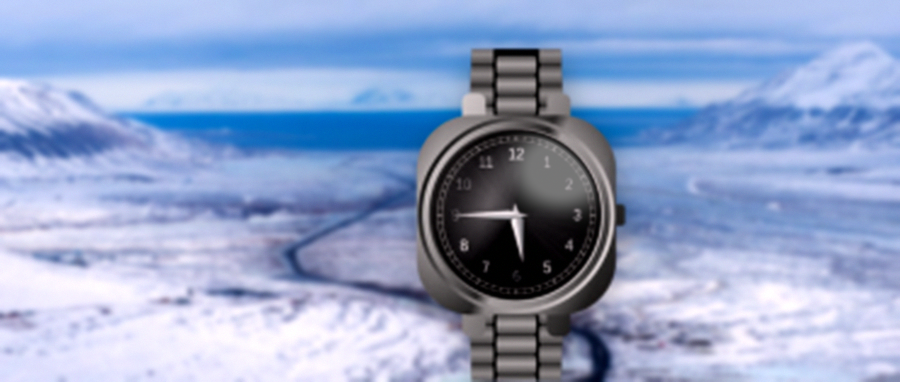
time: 5:45
